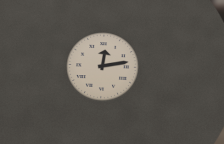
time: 12:13
